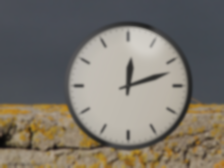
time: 12:12
